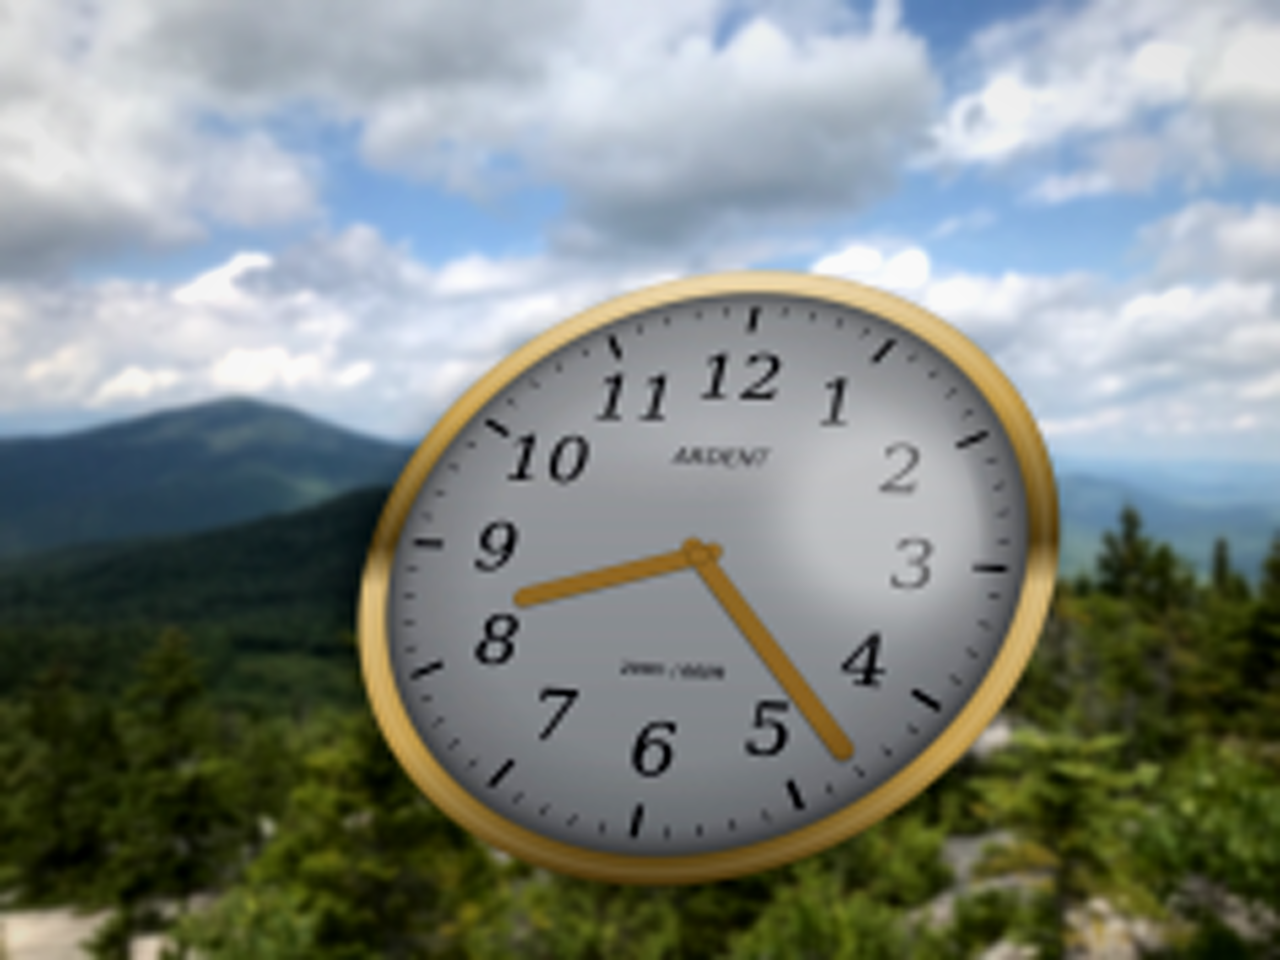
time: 8:23
